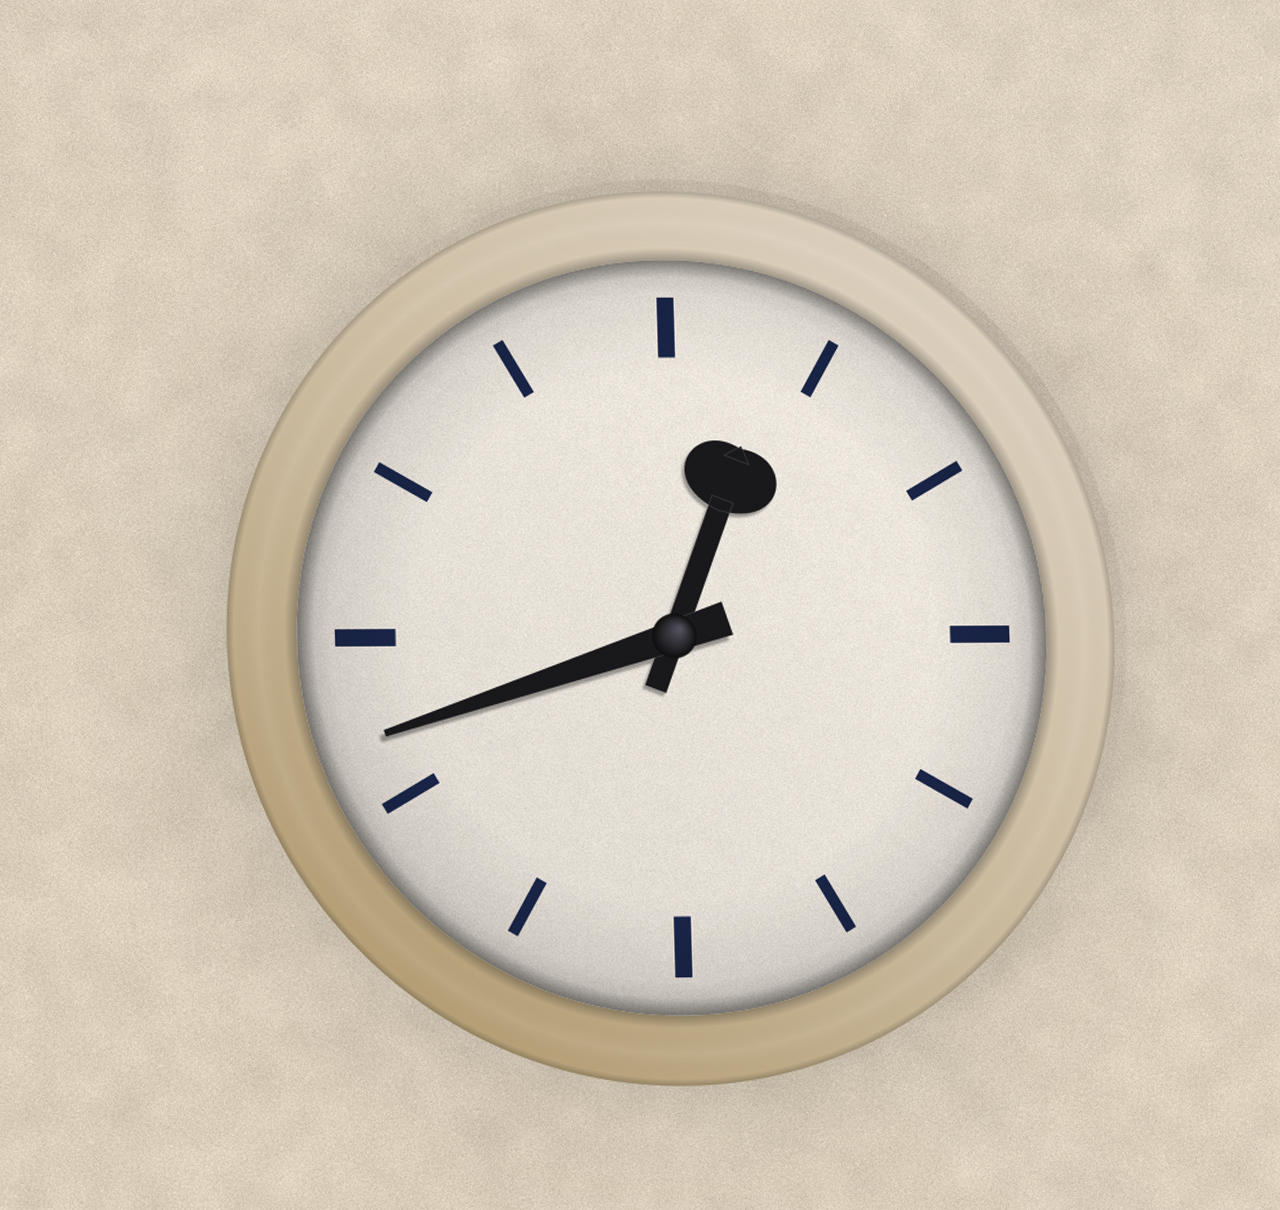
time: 12:42
